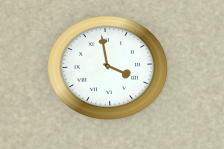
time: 3:59
